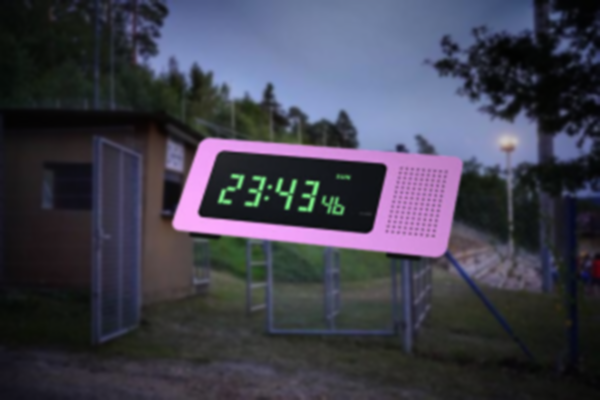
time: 23:43:46
